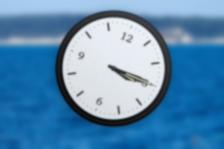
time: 3:15
